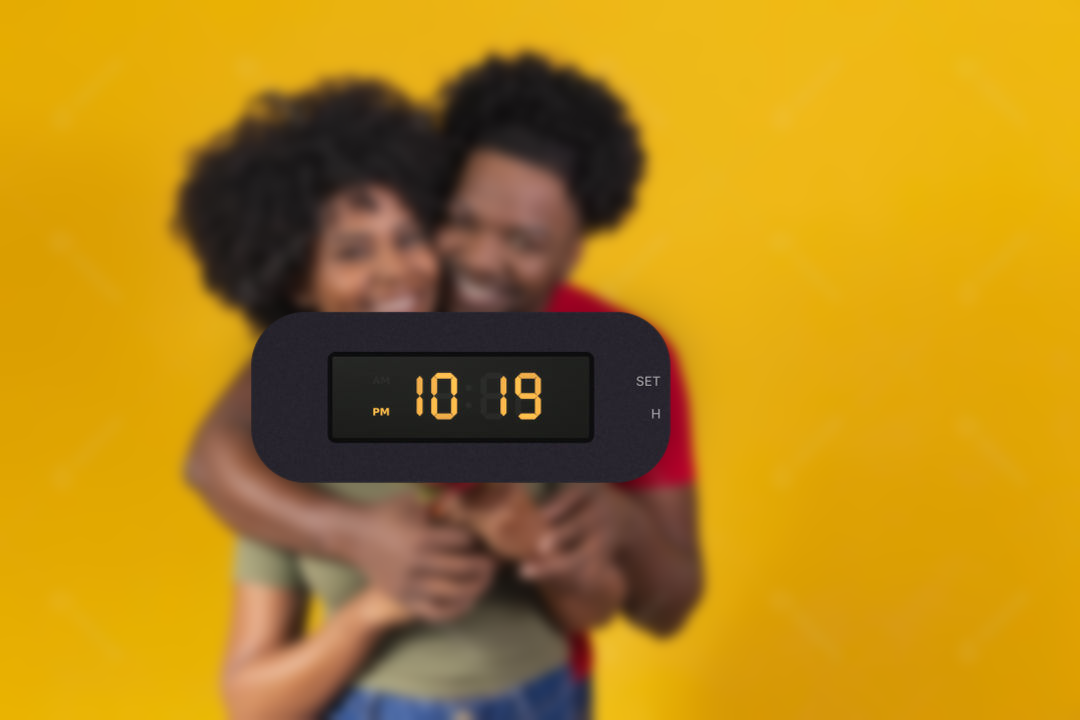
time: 10:19
